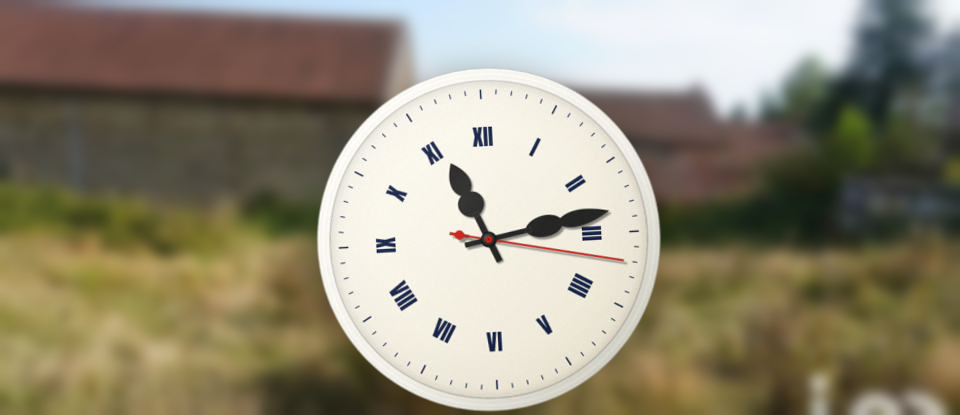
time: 11:13:17
